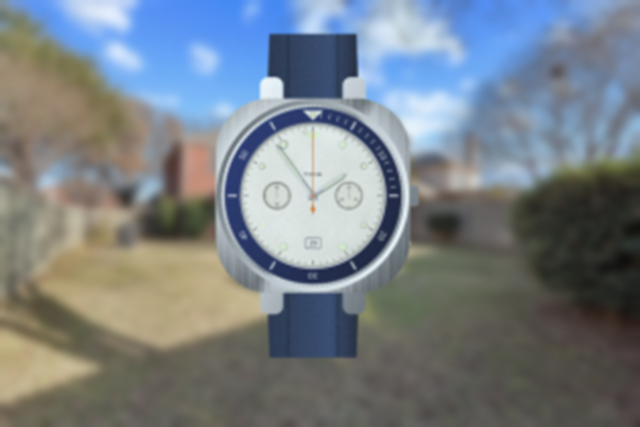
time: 1:54
